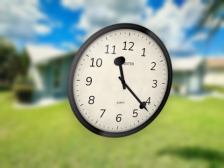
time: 11:22
